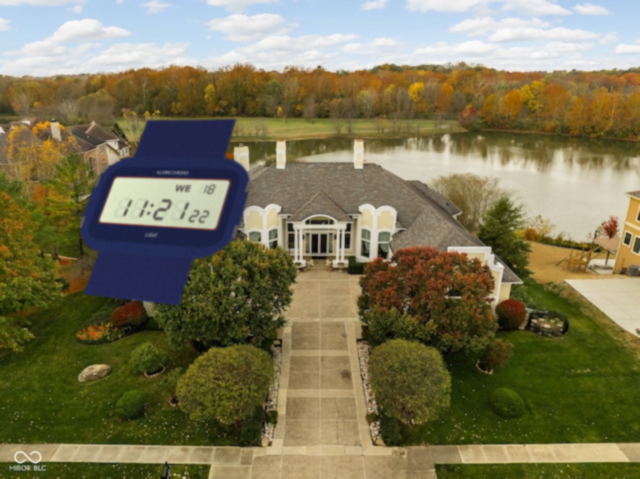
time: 11:21:22
